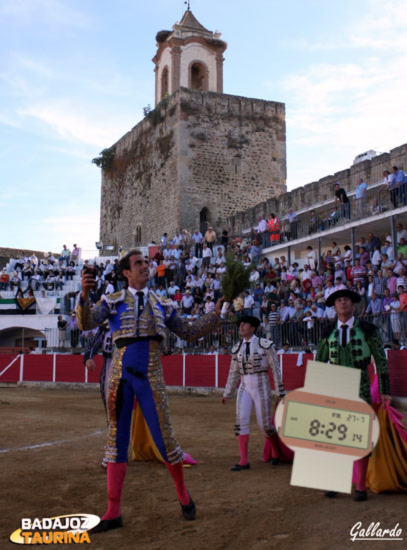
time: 8:29:14
